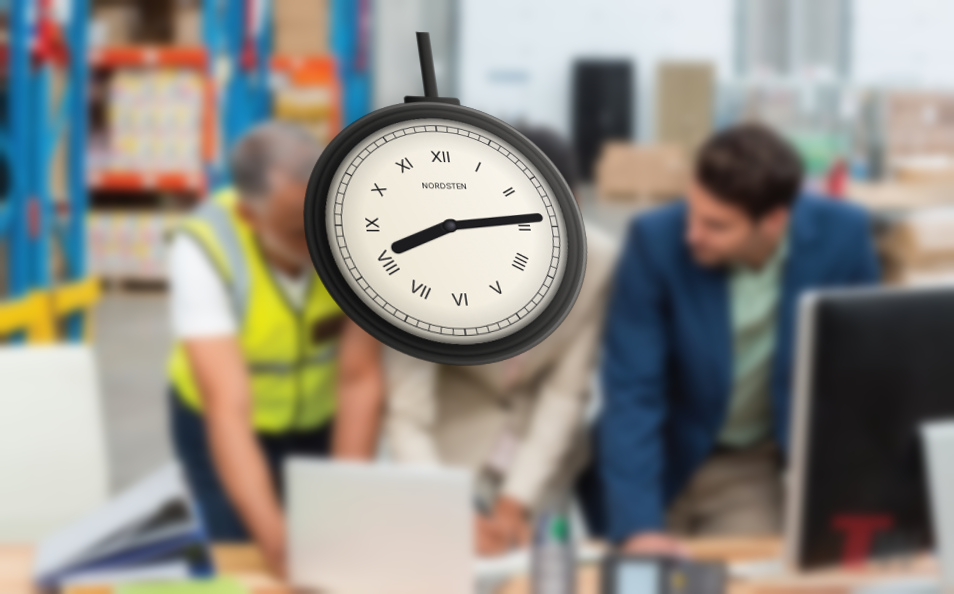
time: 8:14
